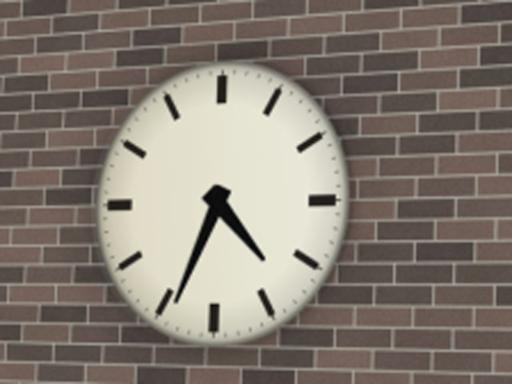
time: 4:34
